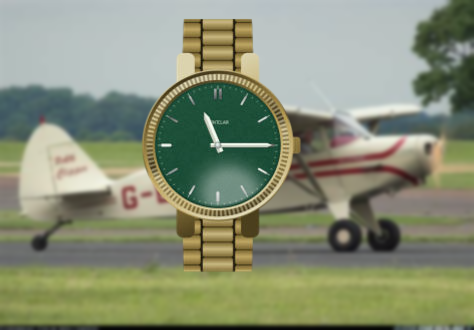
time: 11:15
